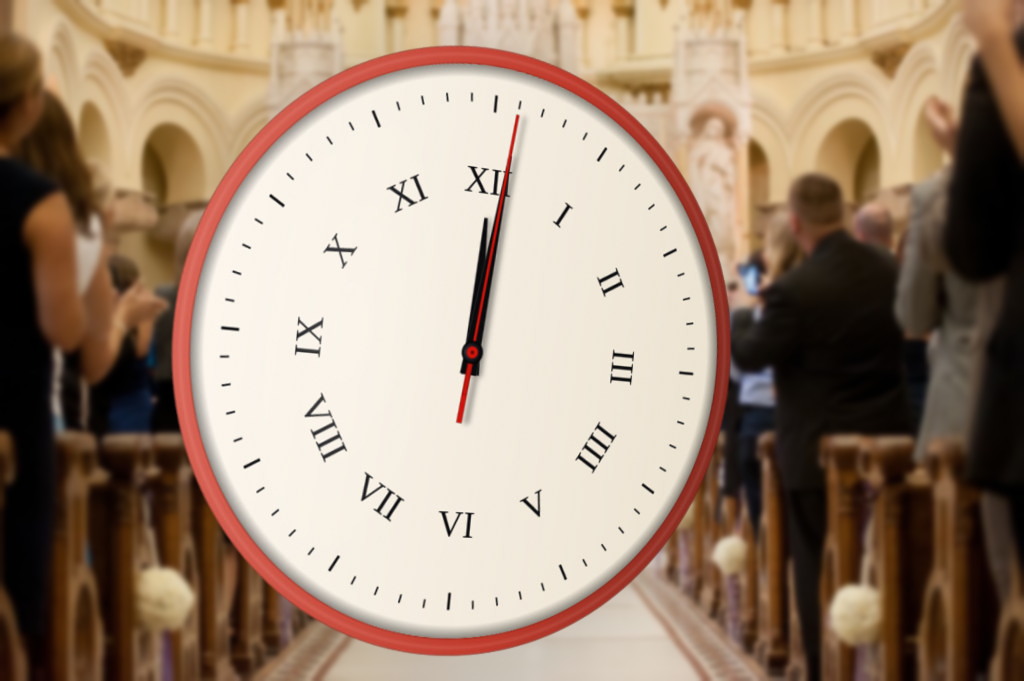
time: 12:01:01
